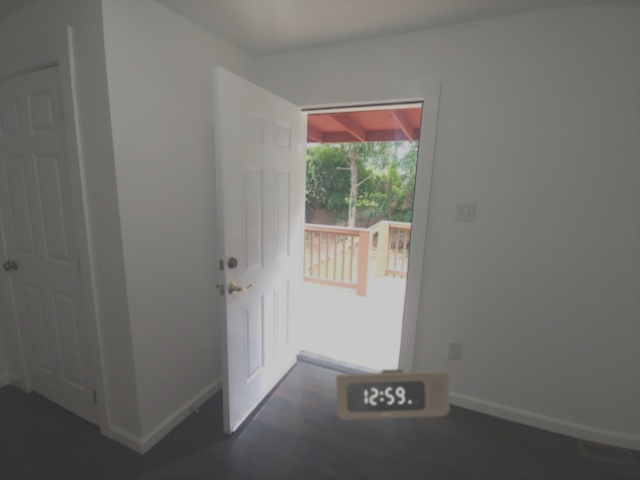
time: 12:59
